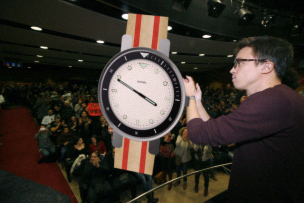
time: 3:49
